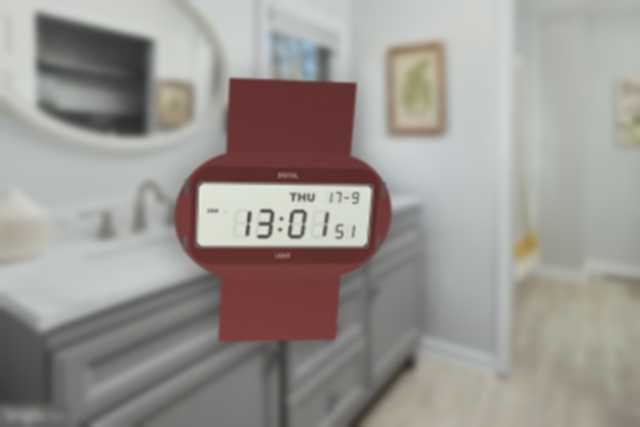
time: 13:01:51
